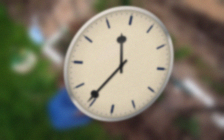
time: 11:36
